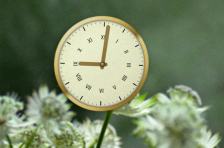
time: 9:01
